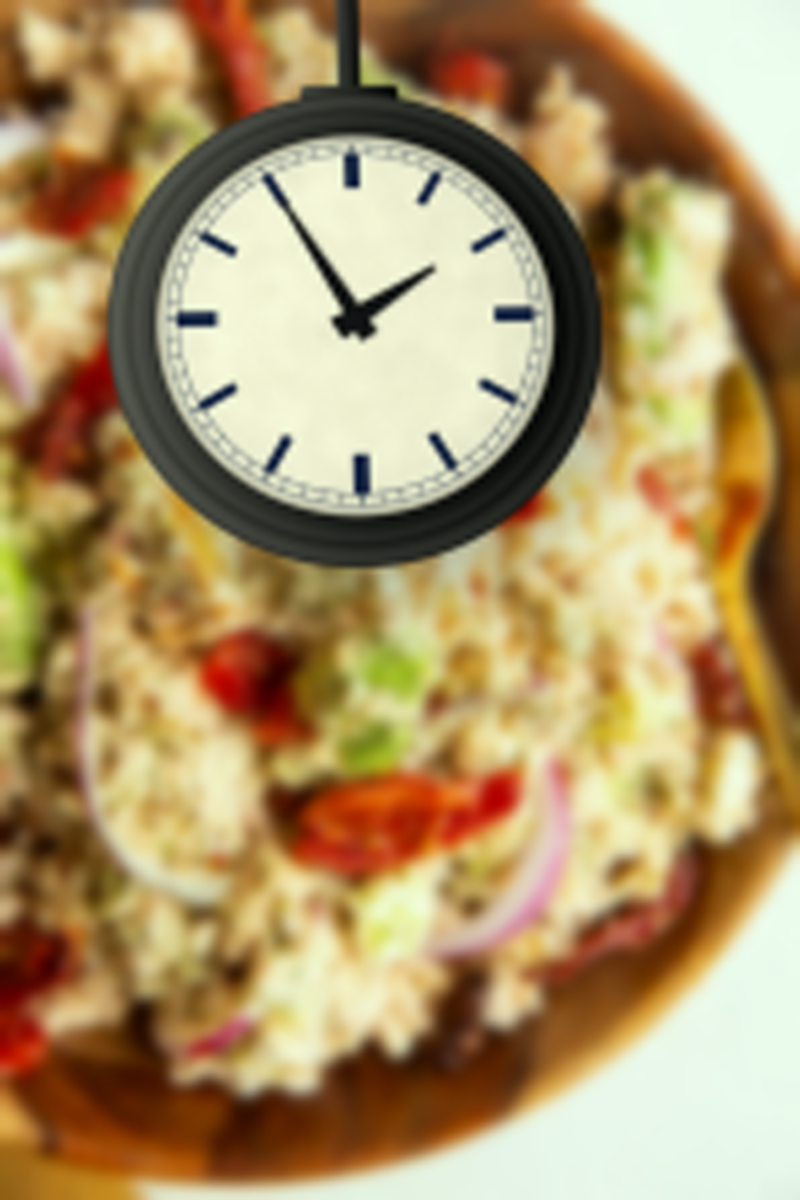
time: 1:55
